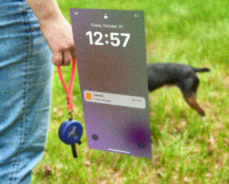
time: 12:57
